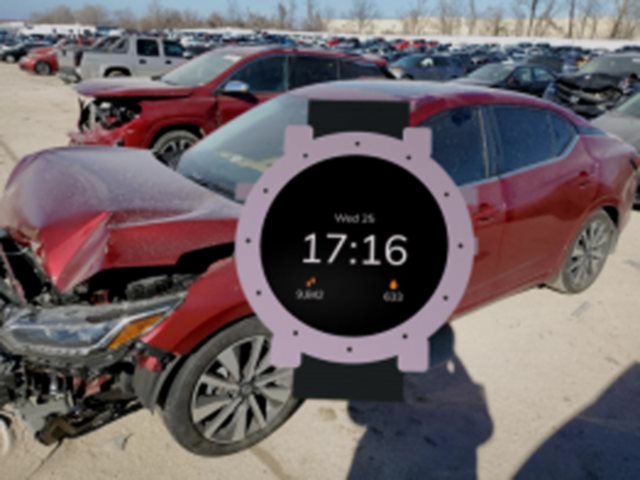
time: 17:16
